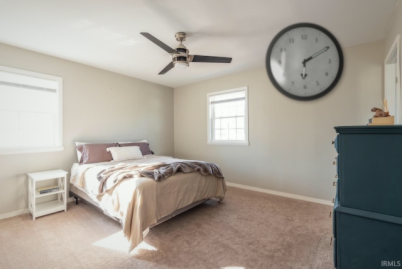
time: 6:10
